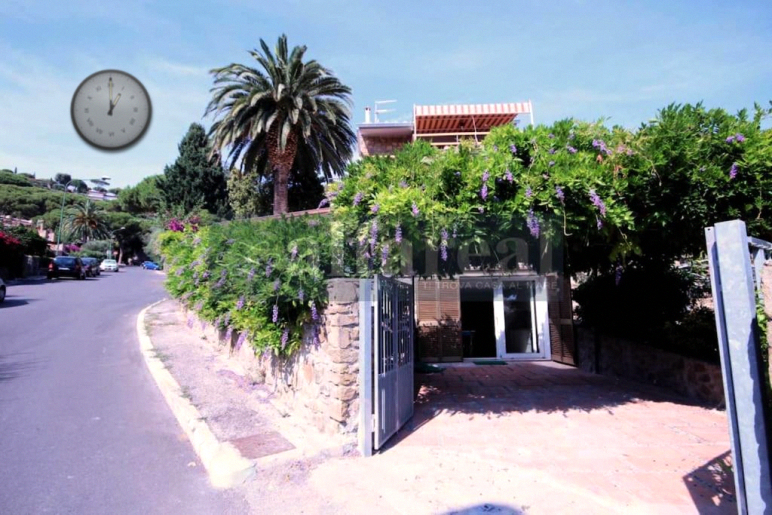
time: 1:00
